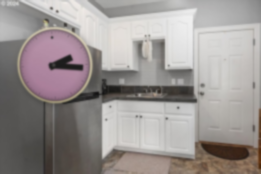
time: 2:16
